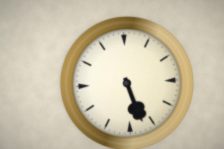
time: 5:27
